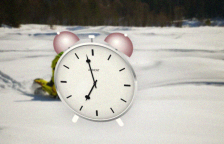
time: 6:58
